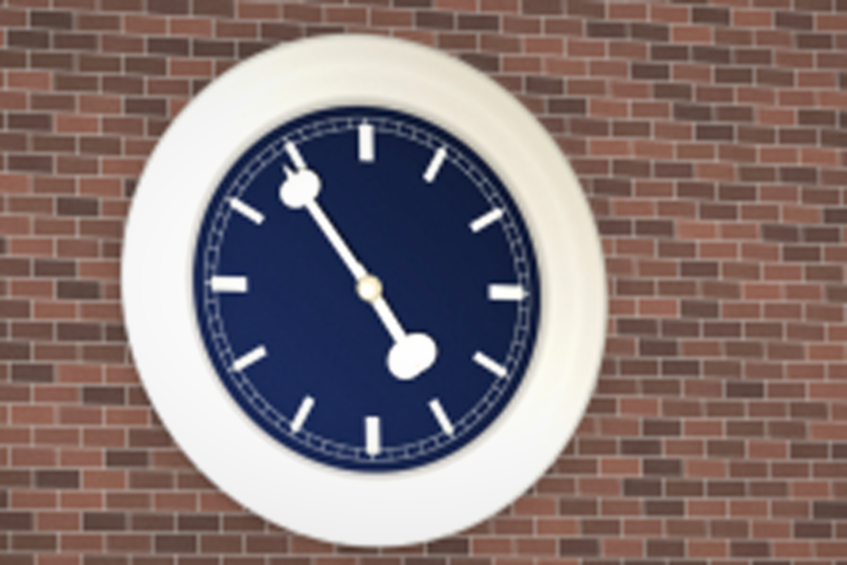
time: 4:54
